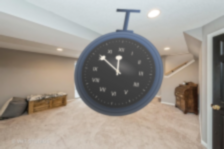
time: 11:51
